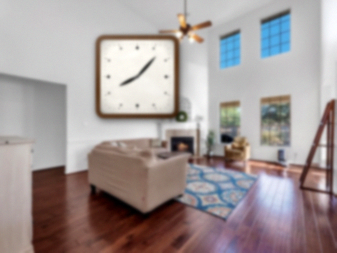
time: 8:07
